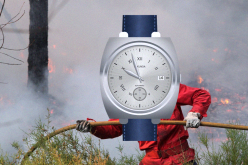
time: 9:57
